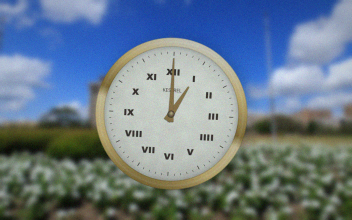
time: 1:00
